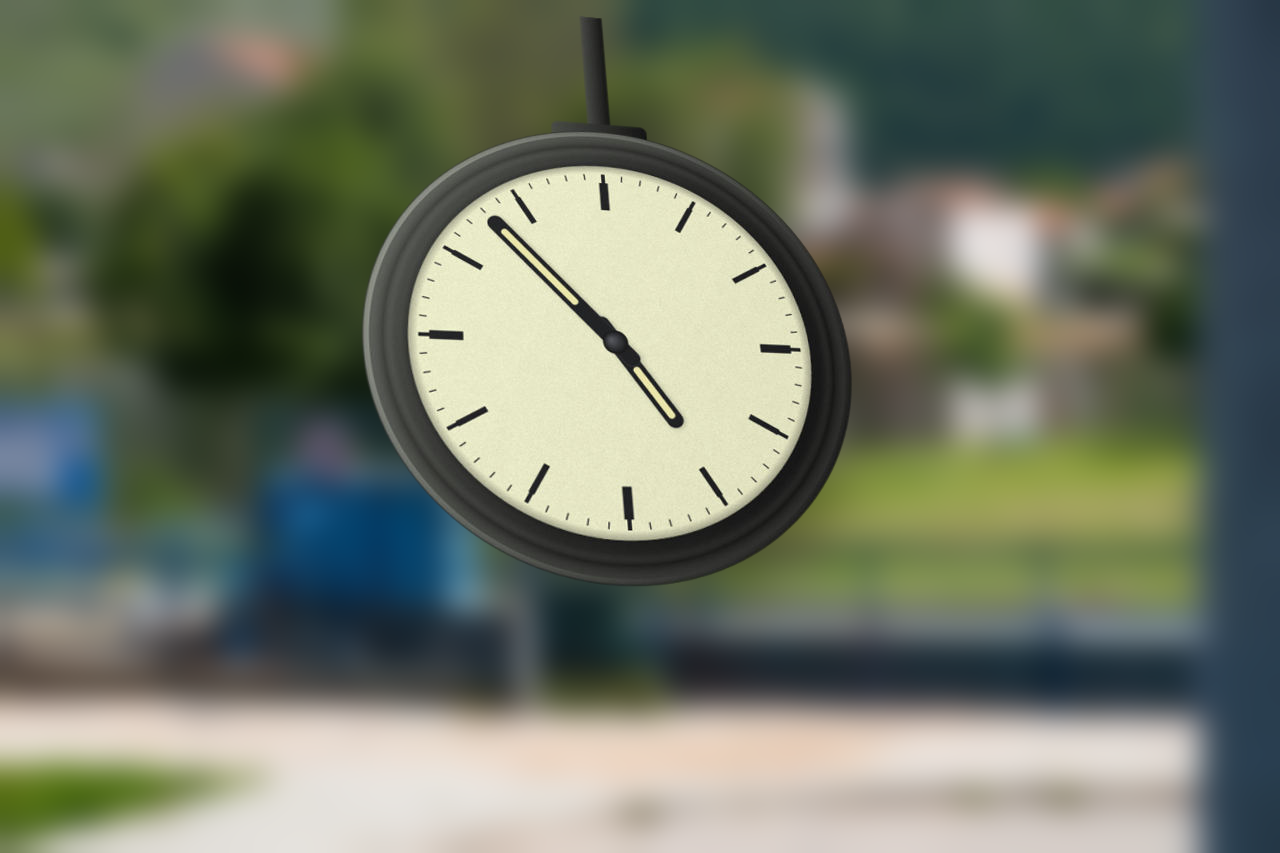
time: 4:53
